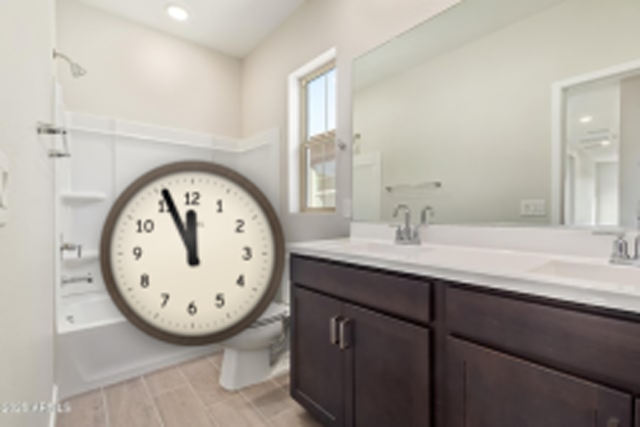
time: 11:56
